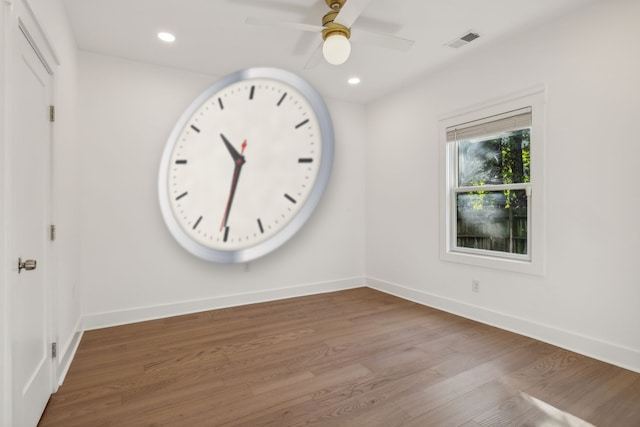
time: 10:30:31
